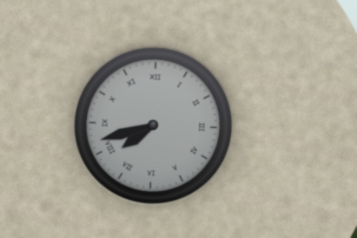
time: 7:42
